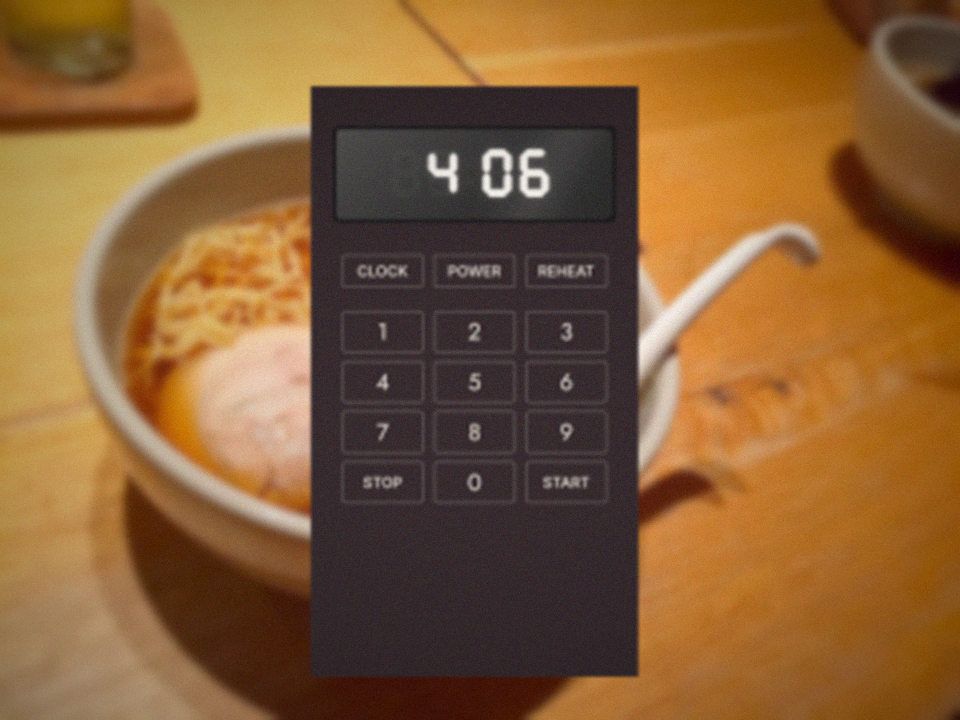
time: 4:06
